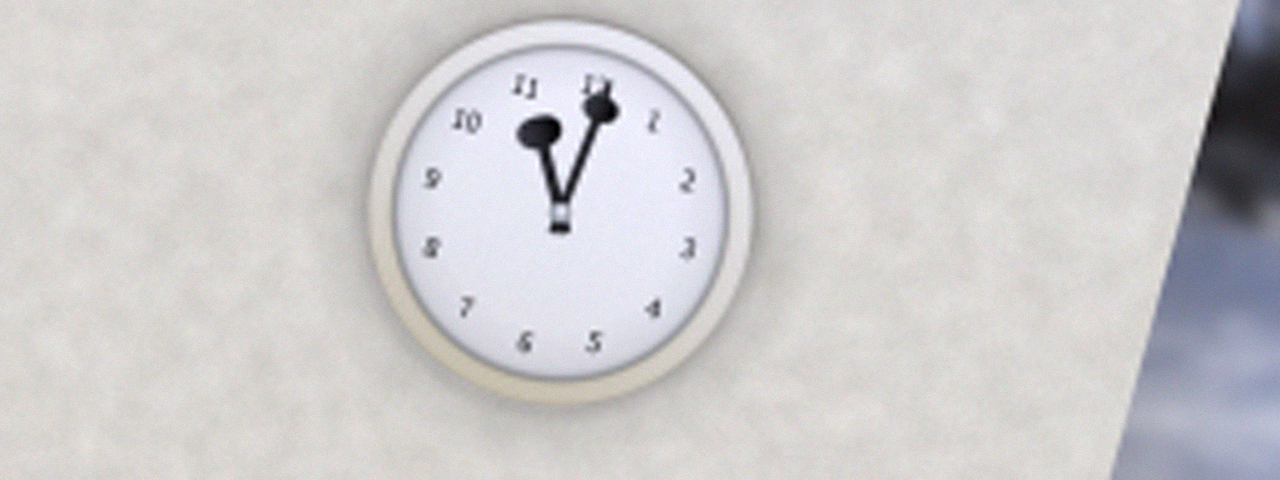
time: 11:01
